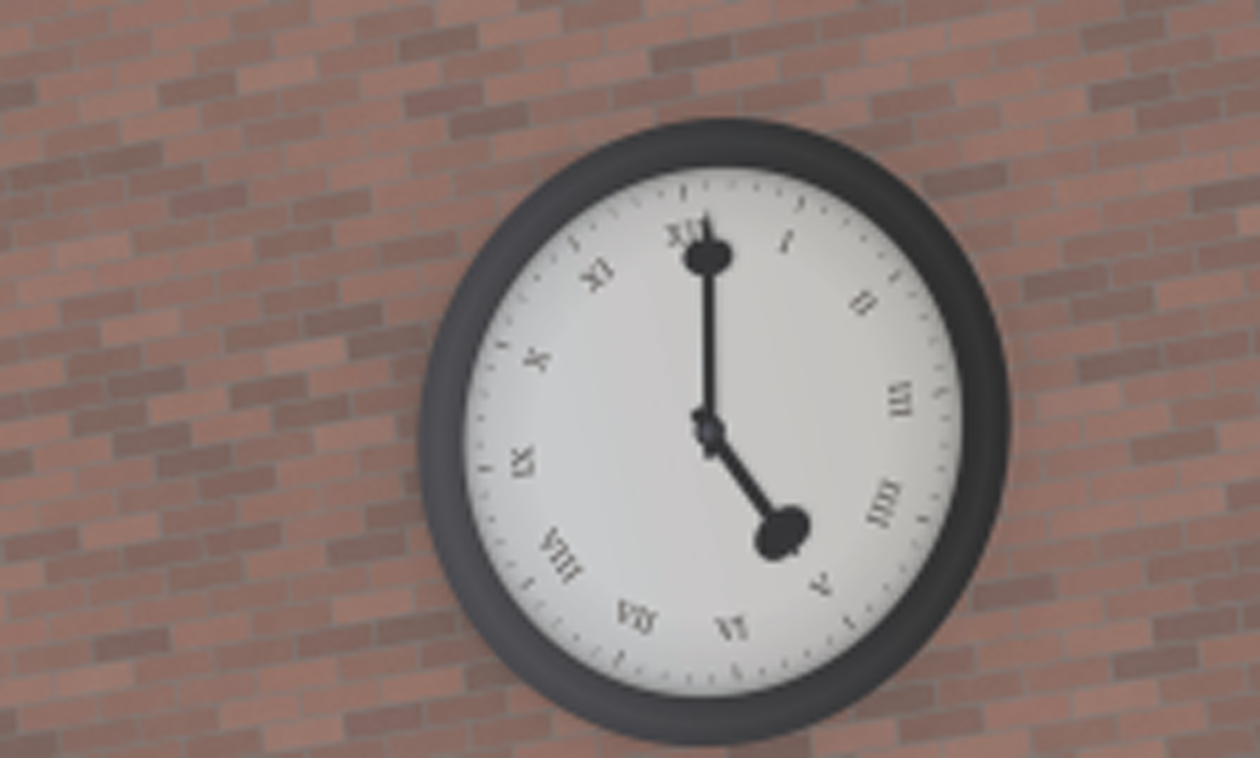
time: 5:01
